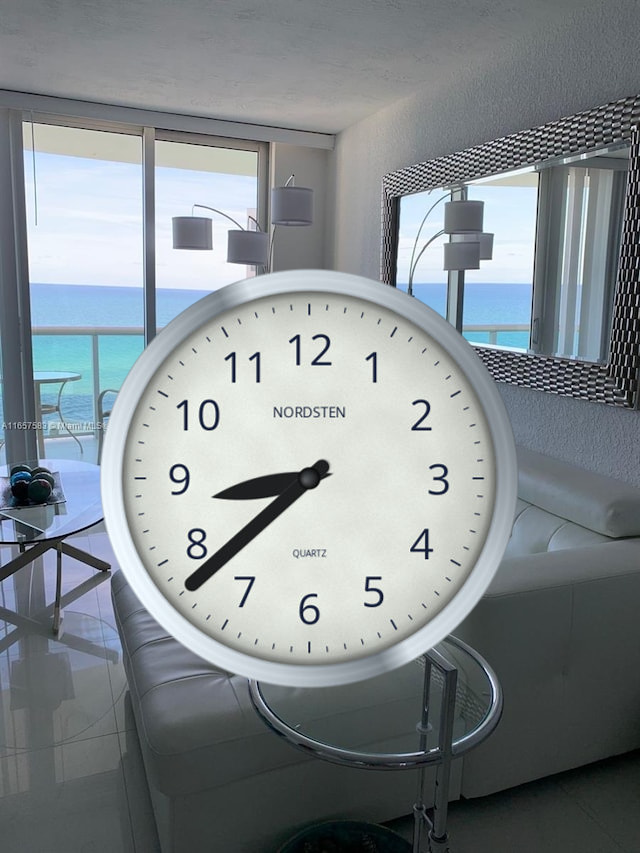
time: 8:38
